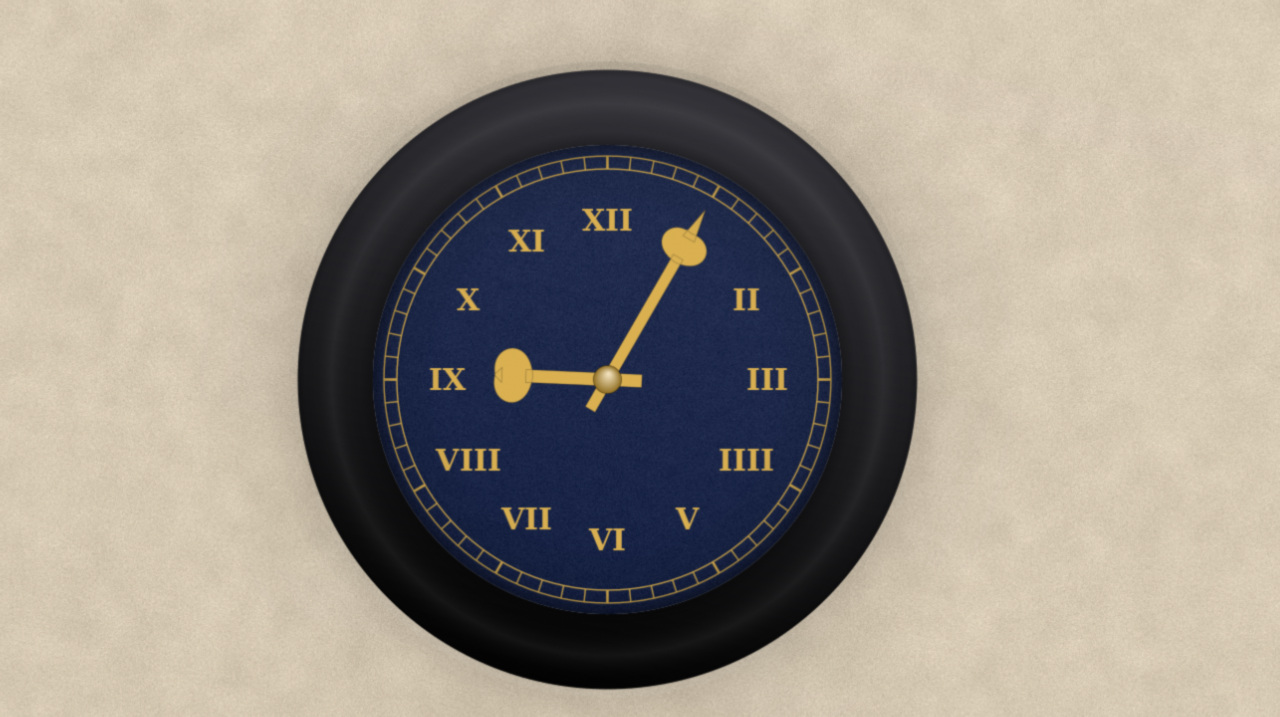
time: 9:05
